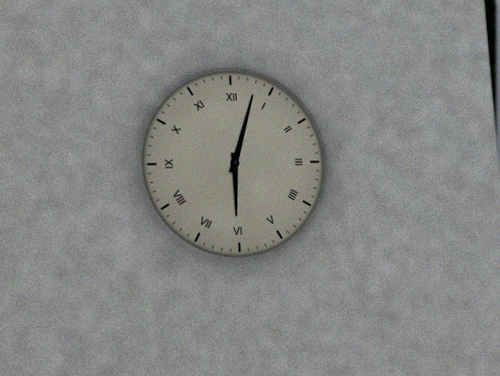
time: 6:03
